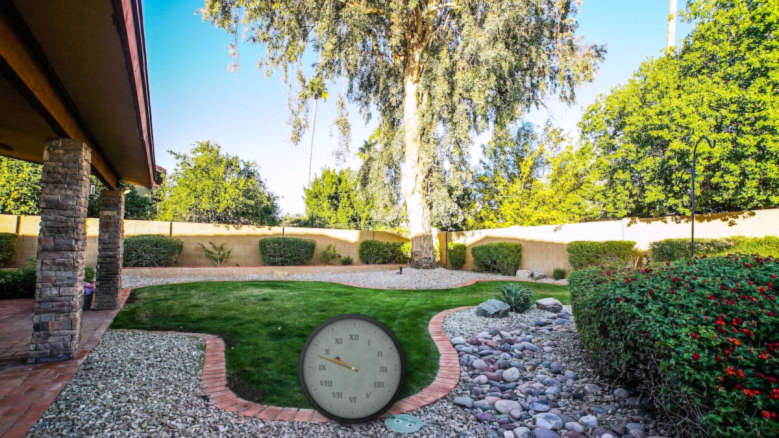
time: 9:48
